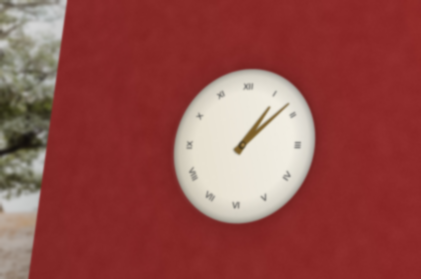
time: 1:08
